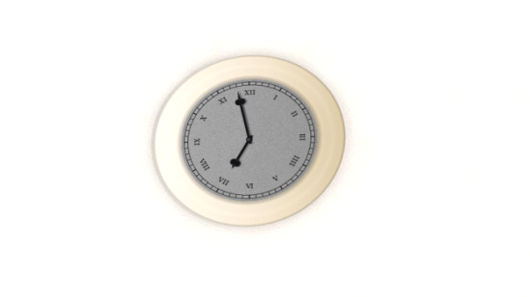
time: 6:58
